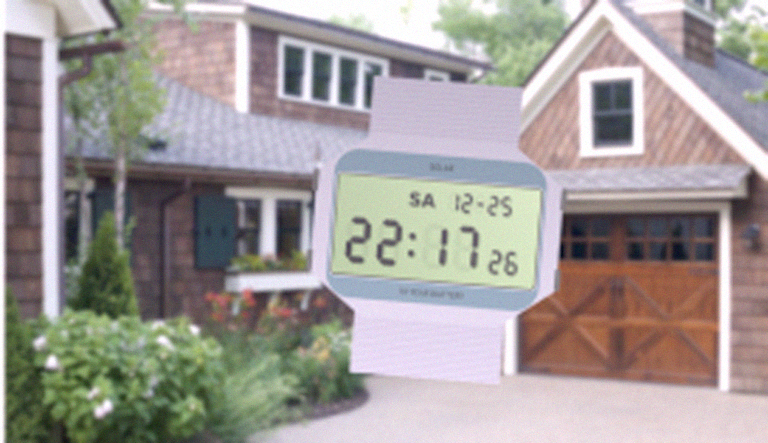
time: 22:17:26
